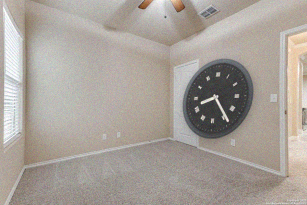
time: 8:24
